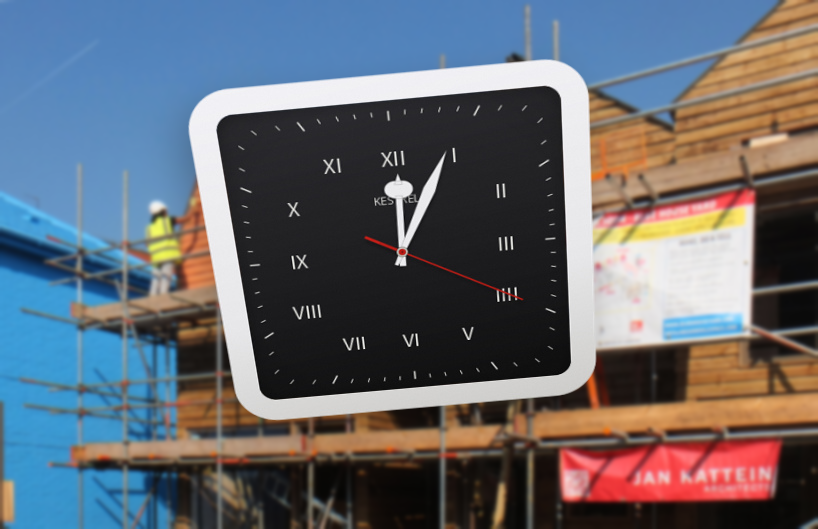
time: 12:04:20
